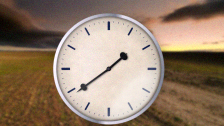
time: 1:39
